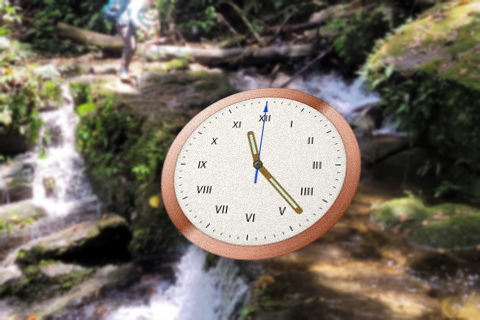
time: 11:23:00
